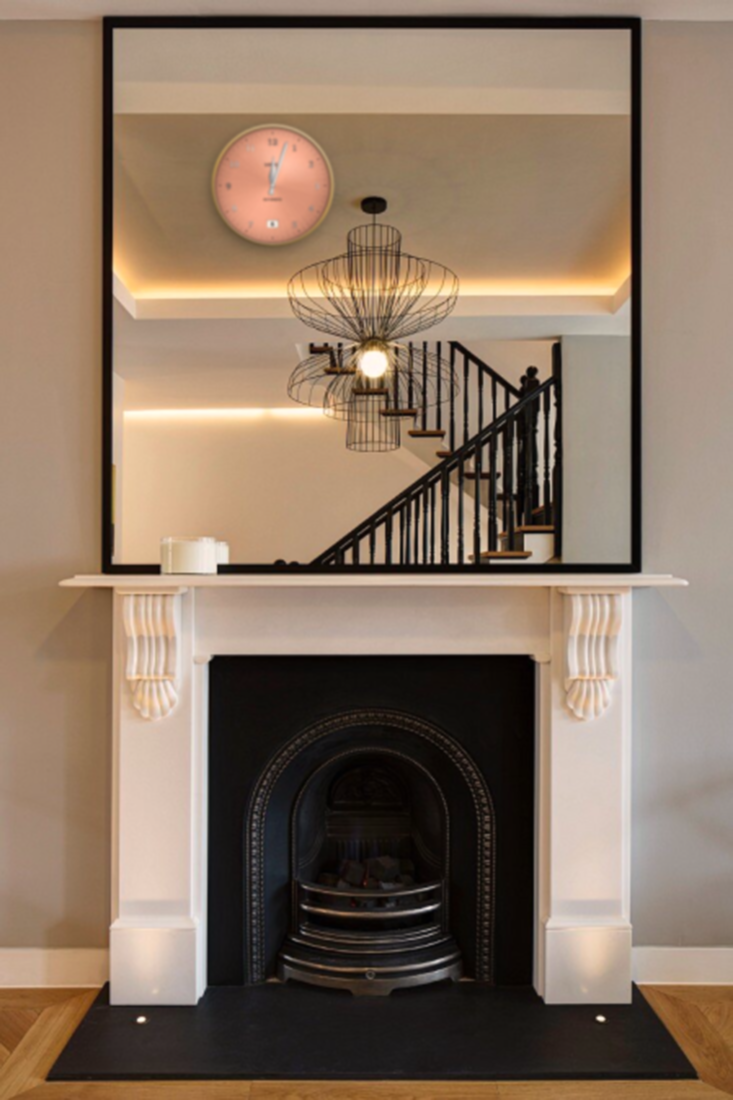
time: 12:03
